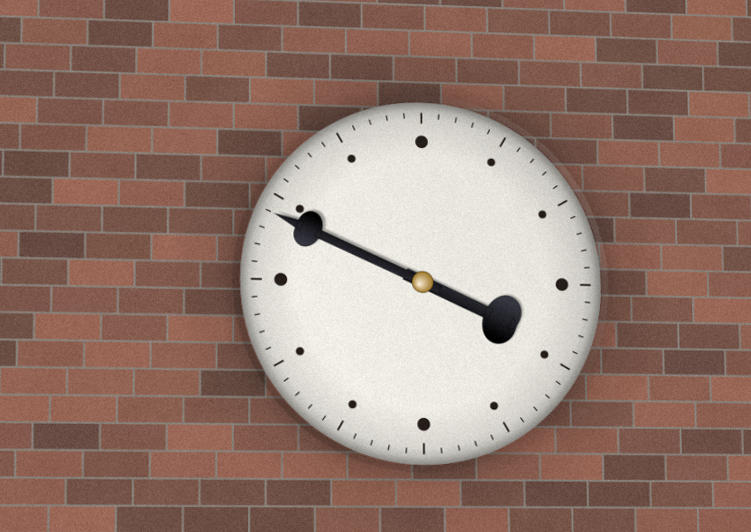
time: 3:49
